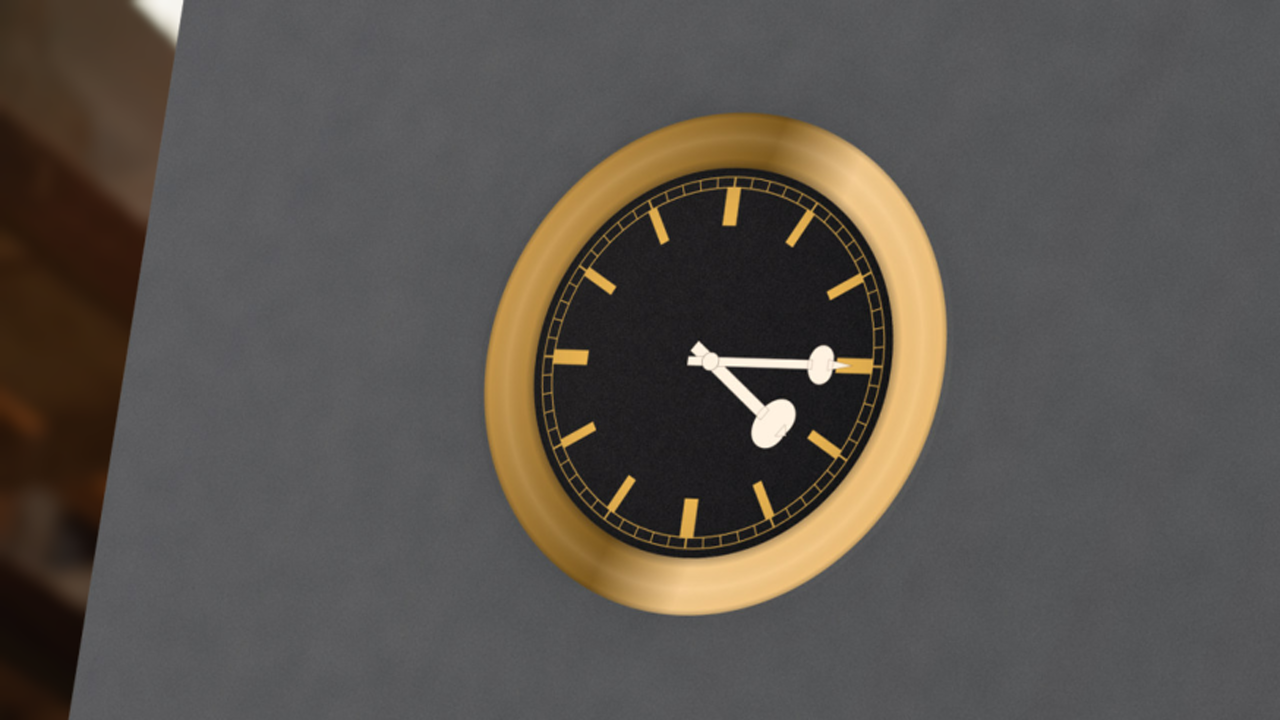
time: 4:15
